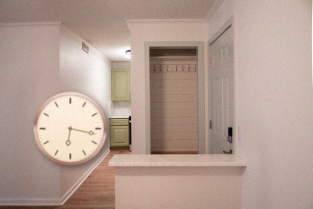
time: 6:17
